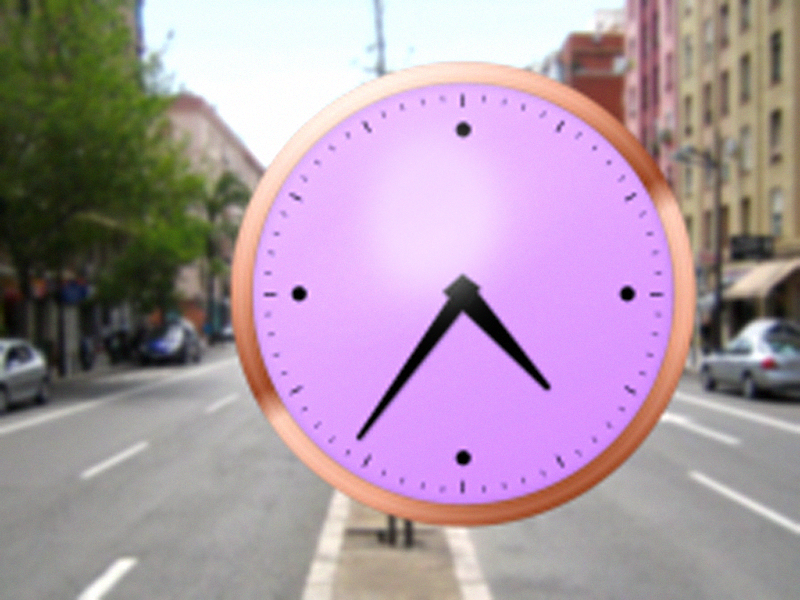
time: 4:36
